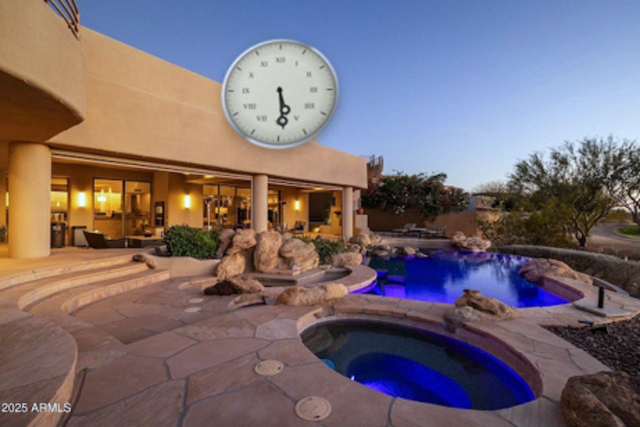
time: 5:29
